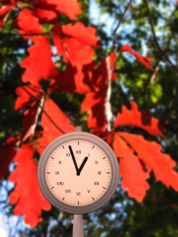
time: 12:57
